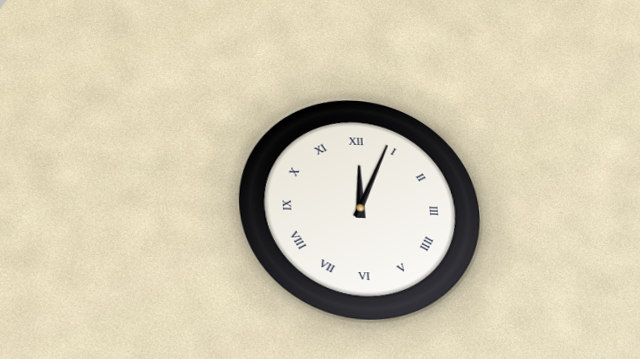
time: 12:04
